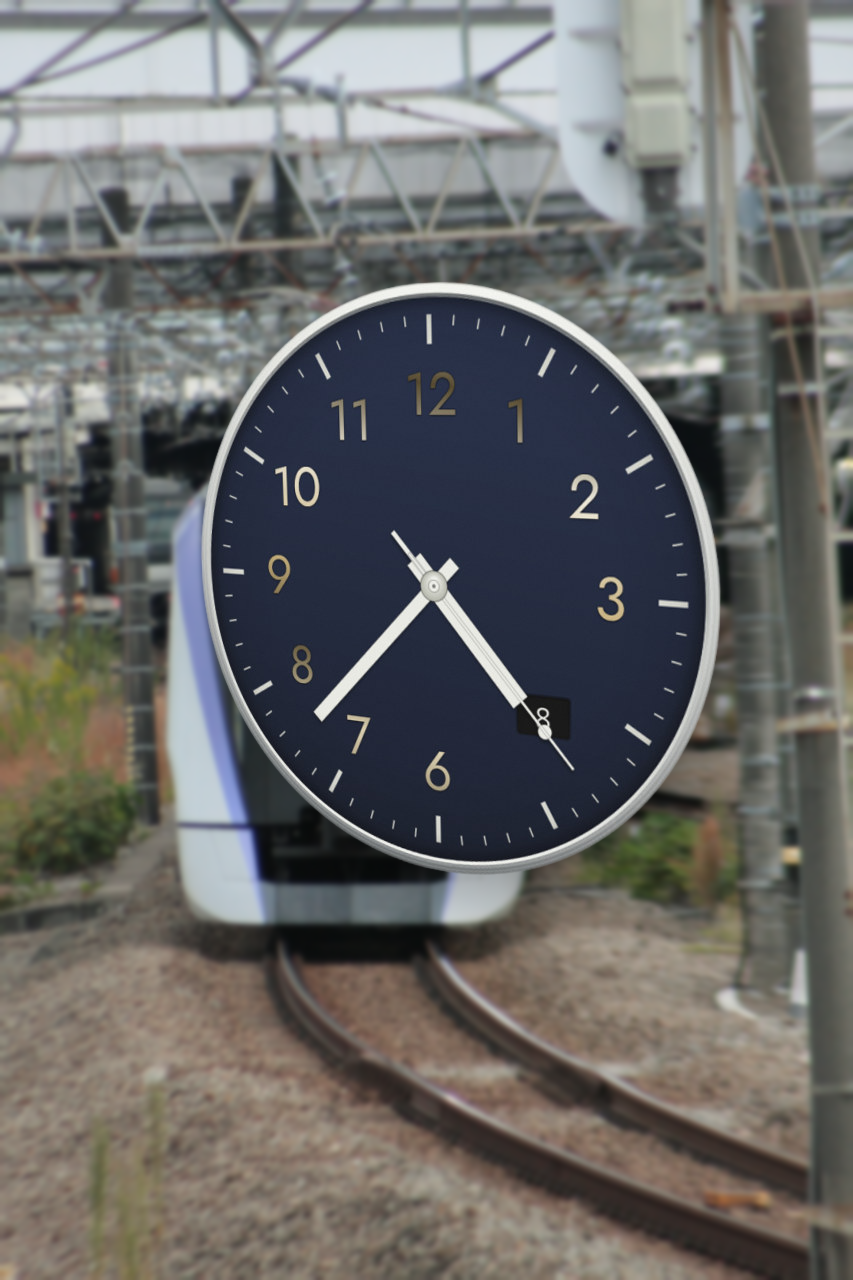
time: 4:37:23
